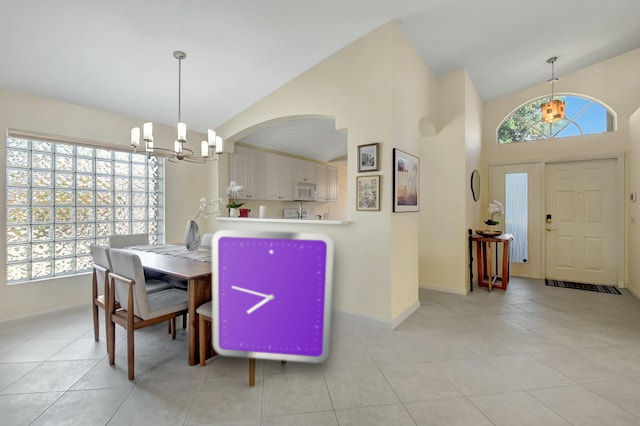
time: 7:47
